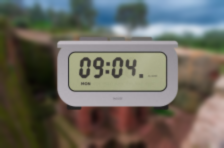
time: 9:04
